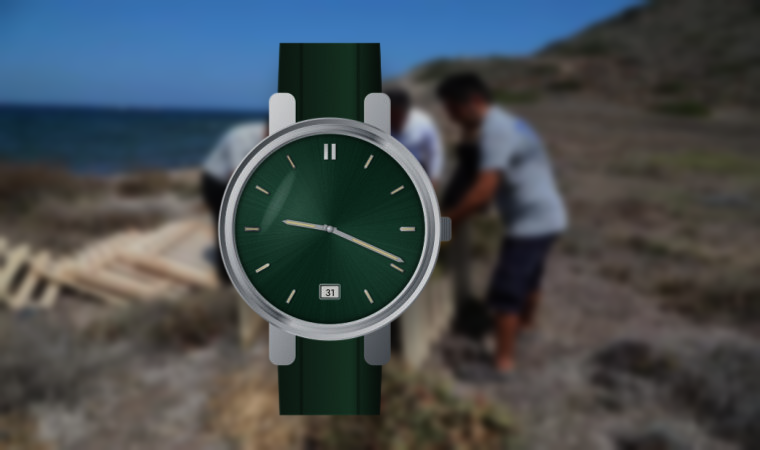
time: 9:19
